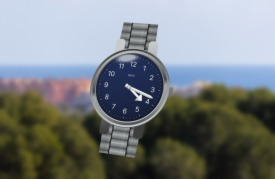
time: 4:18
